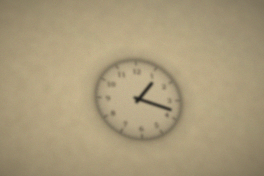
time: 1:18
